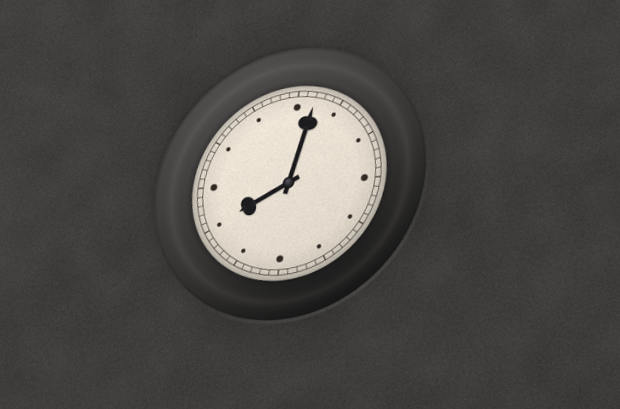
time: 8:02
